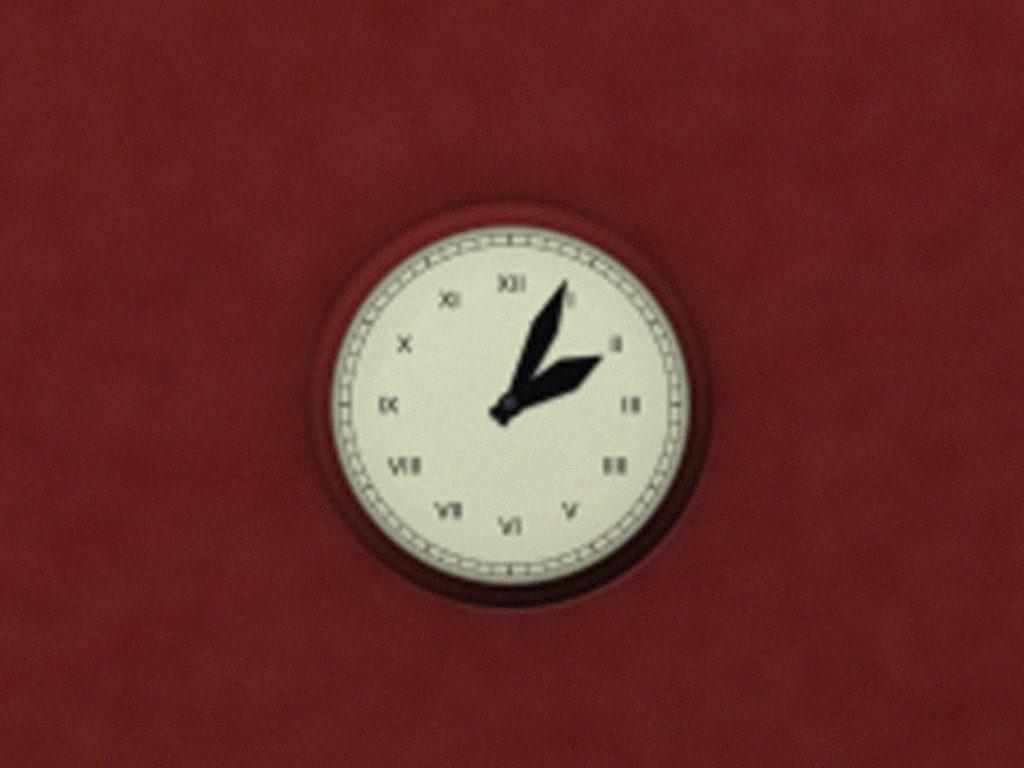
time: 2:04
